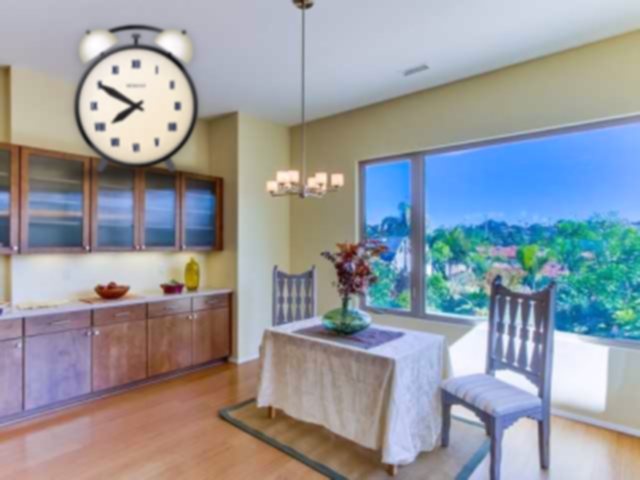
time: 7:50
